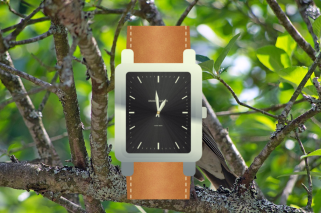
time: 12:59
